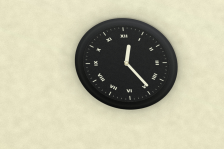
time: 12:24
